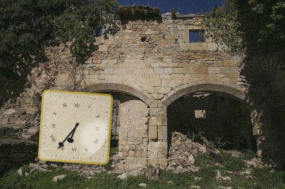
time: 6:36
